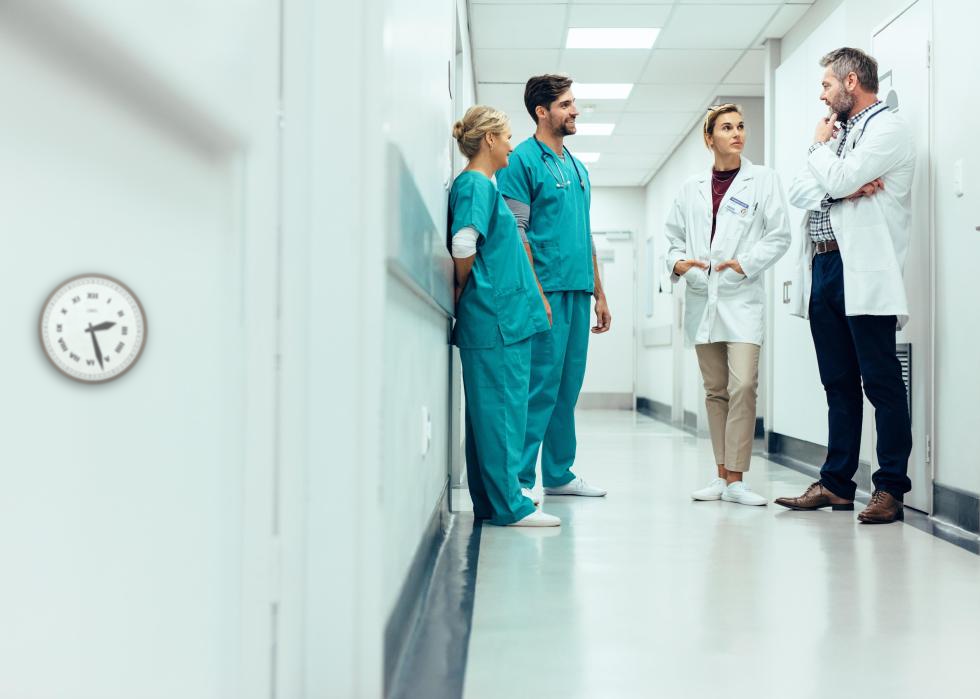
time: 2:27
